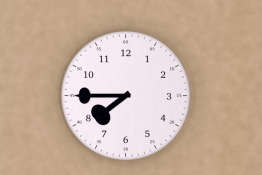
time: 7:45
